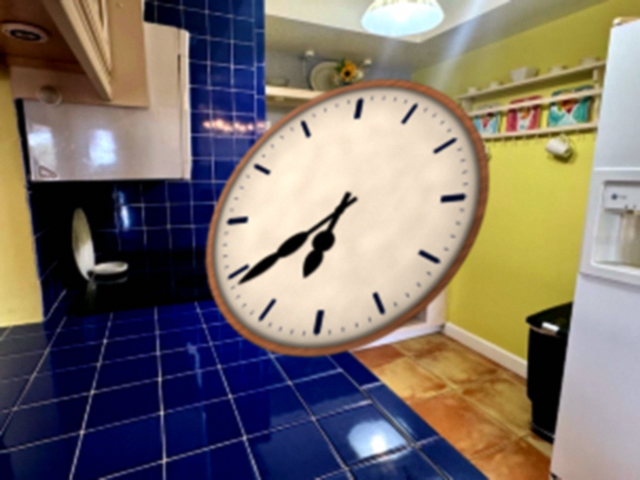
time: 6:39
